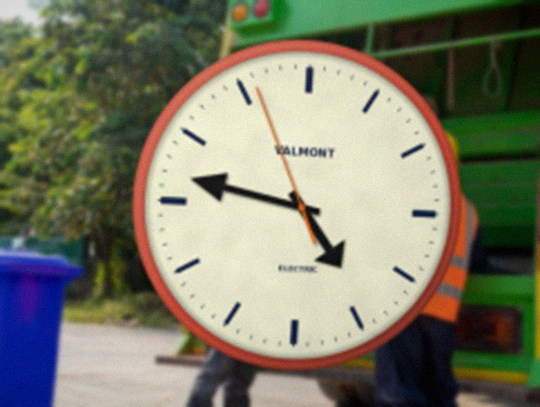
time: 4:46:56
